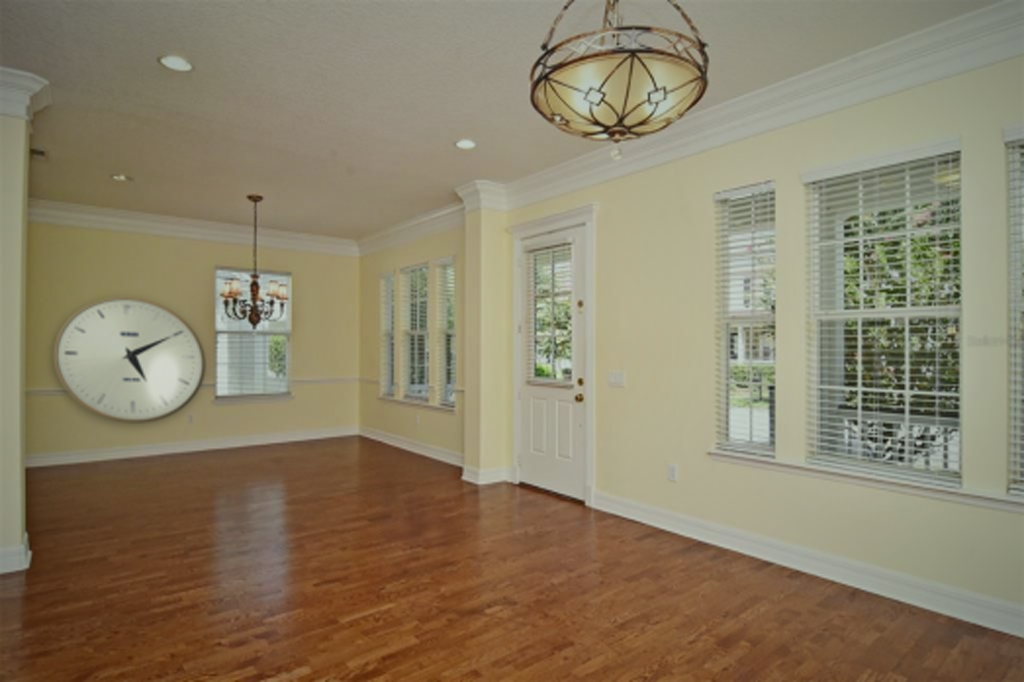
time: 5:10
